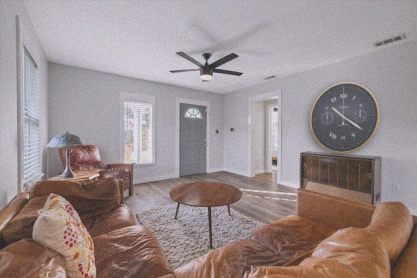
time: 10:21
